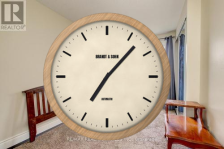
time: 7:07
